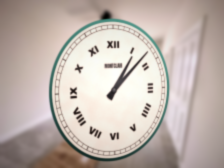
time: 1:08
